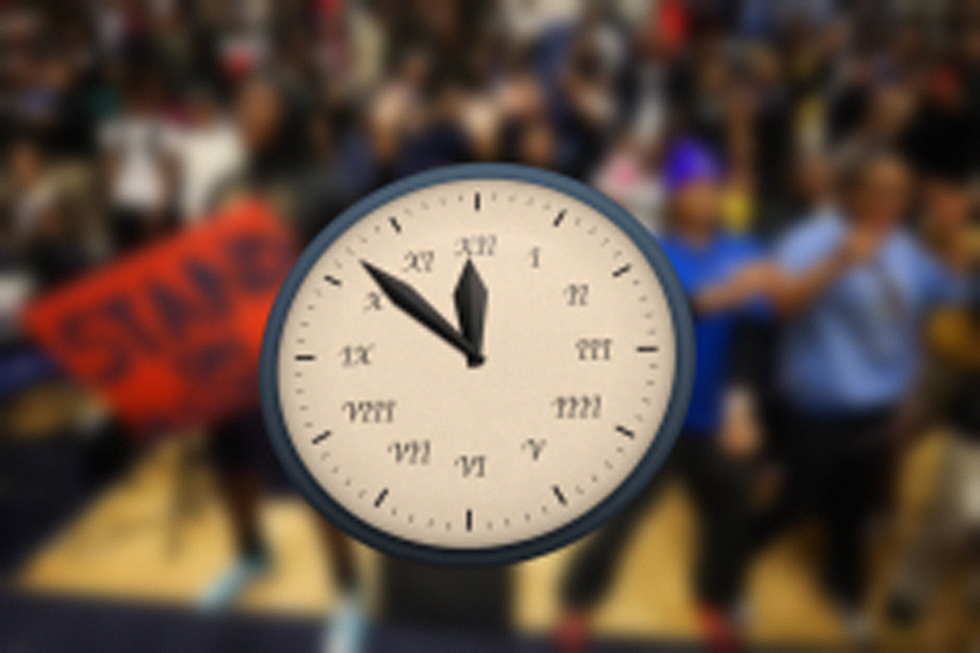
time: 11:52
